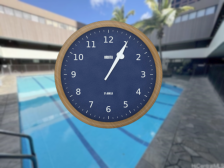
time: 1:05
